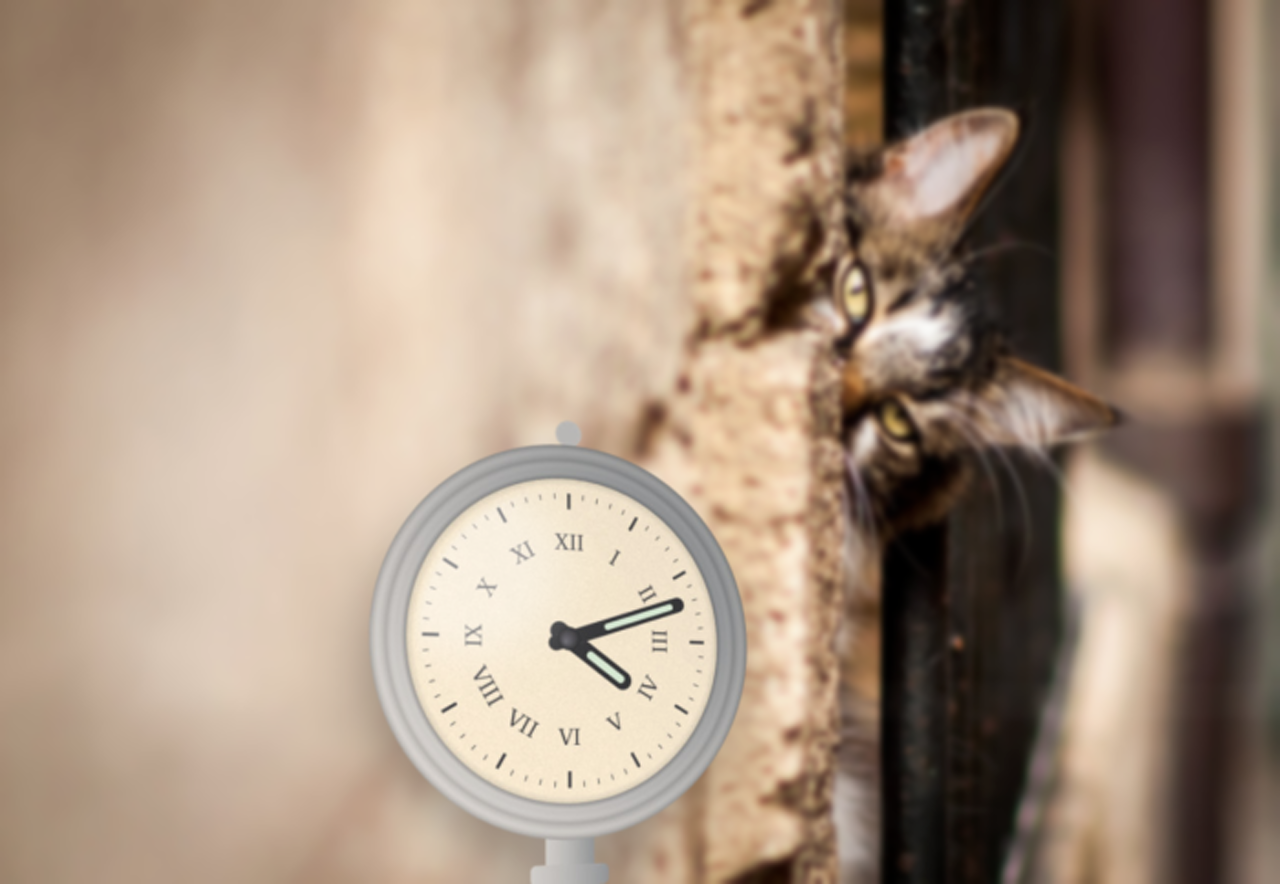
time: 4:12
